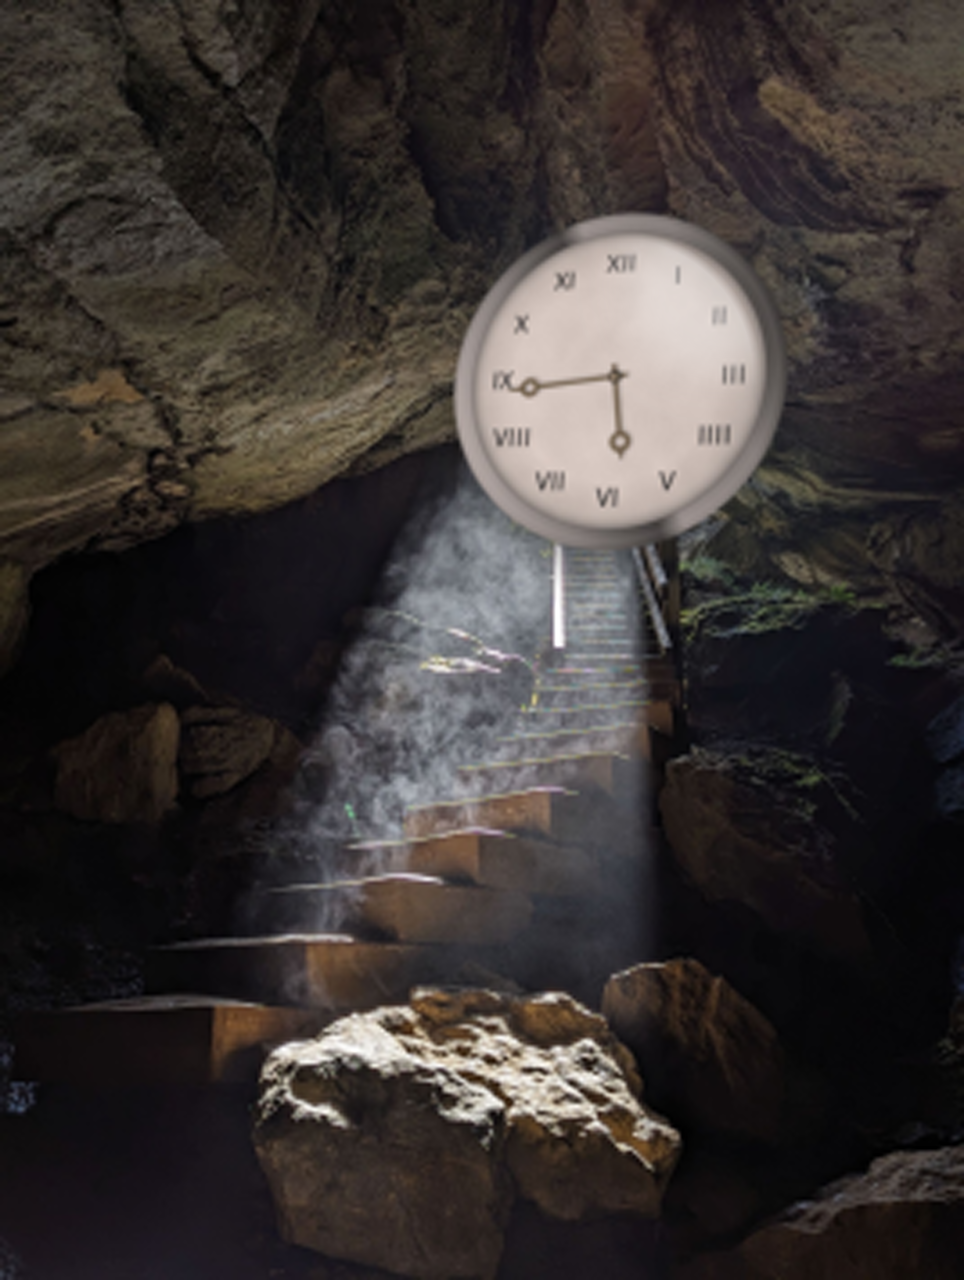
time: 5:44
